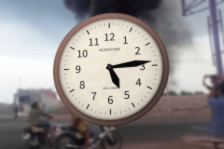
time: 5:14
